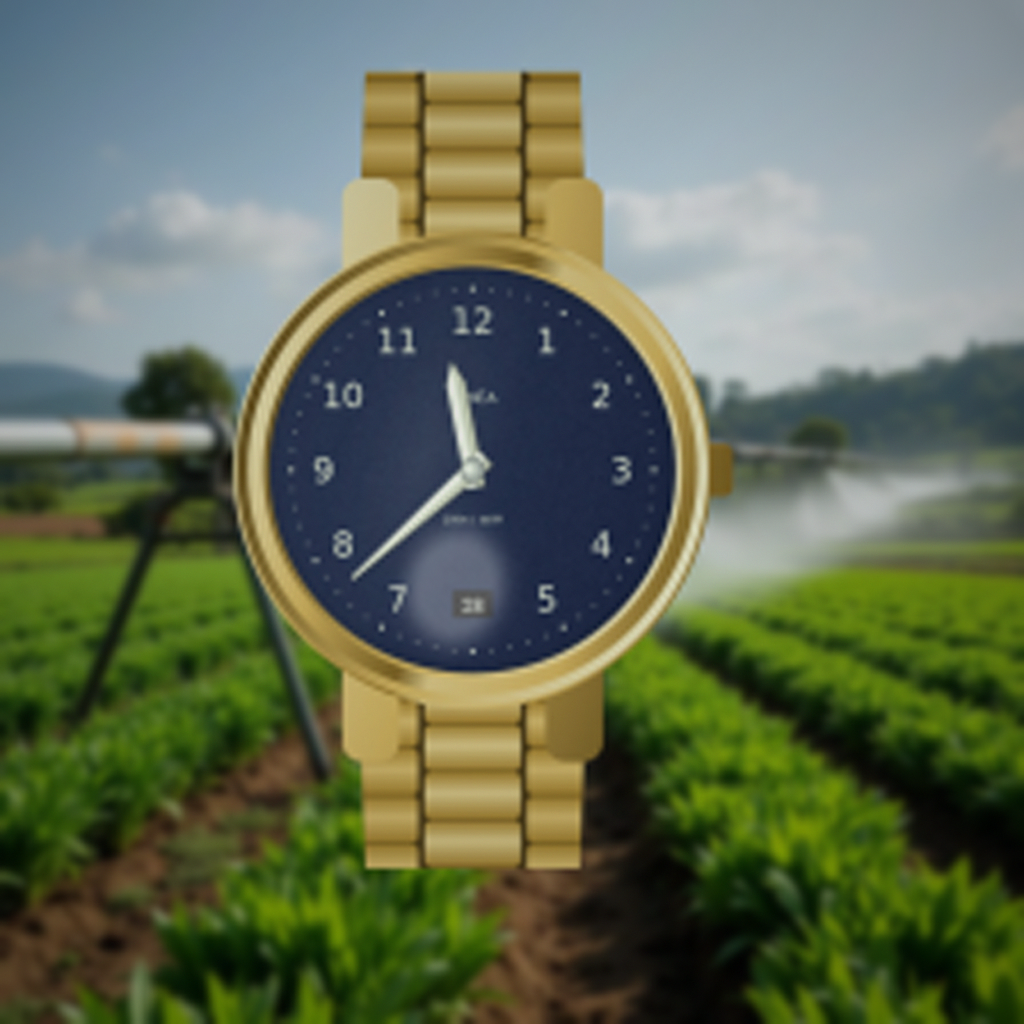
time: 11:38
